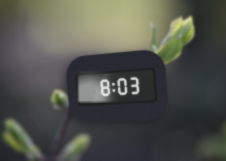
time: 8:03
